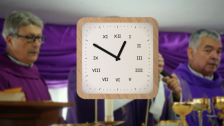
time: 12:50
